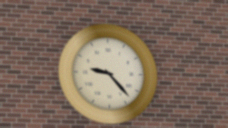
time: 9:23
